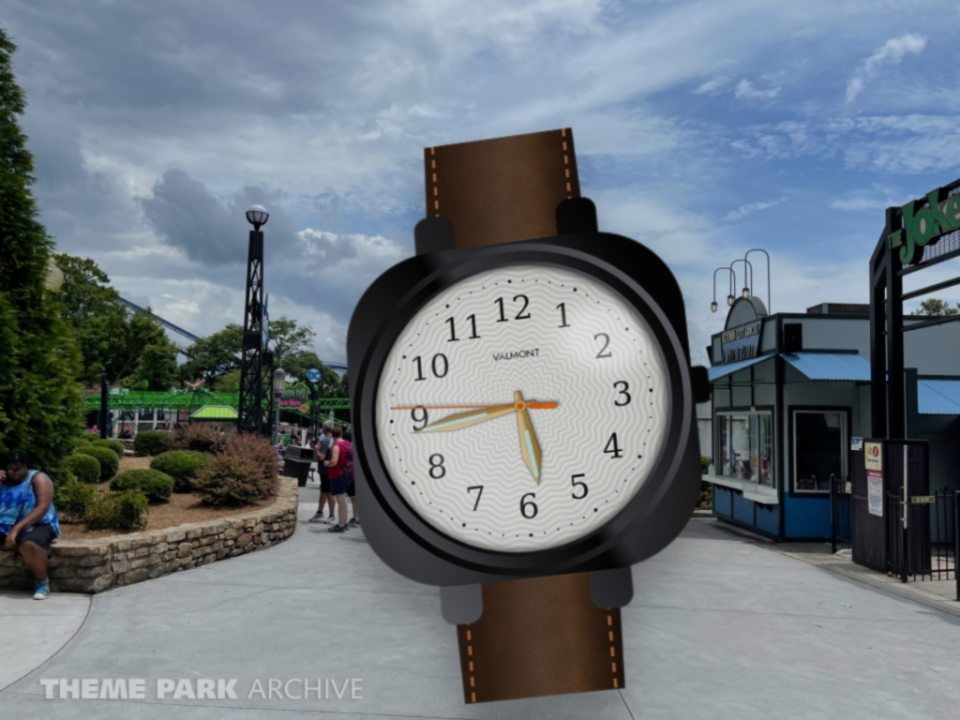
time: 5:43:46
